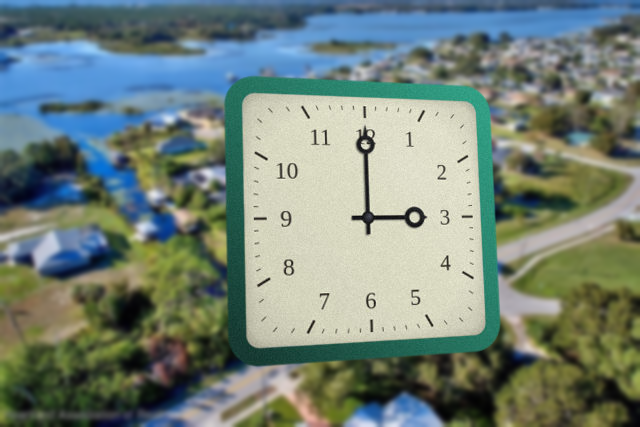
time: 3:00
